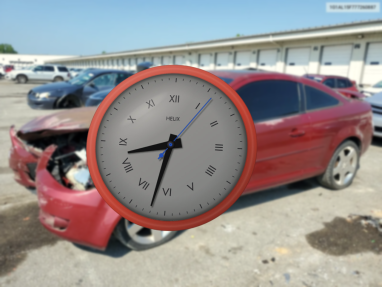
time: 8:32:06
